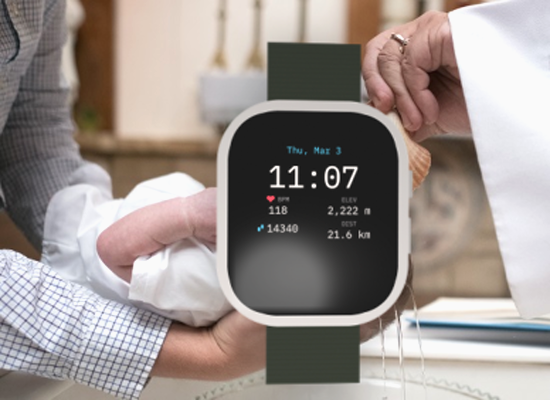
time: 11:07
